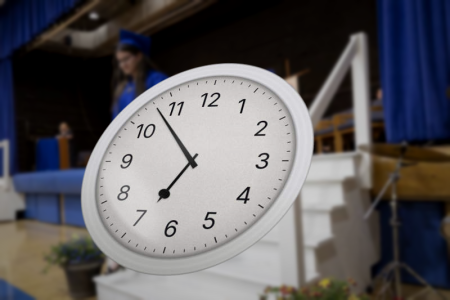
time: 6:53
